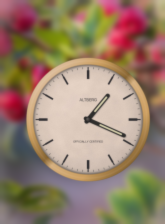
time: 1:19
